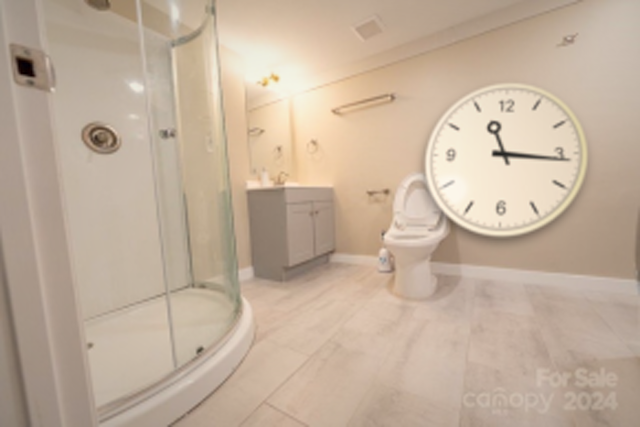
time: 11:16
